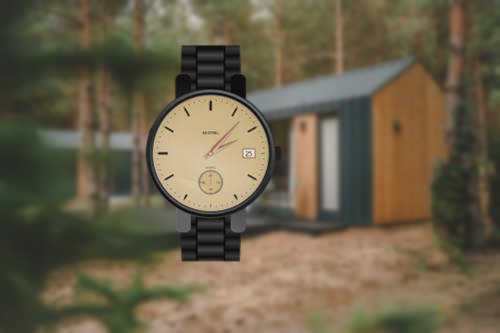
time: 2:07
